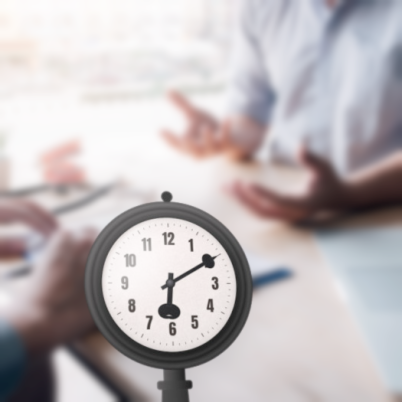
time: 6:10
